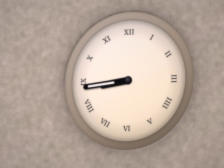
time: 8:44
